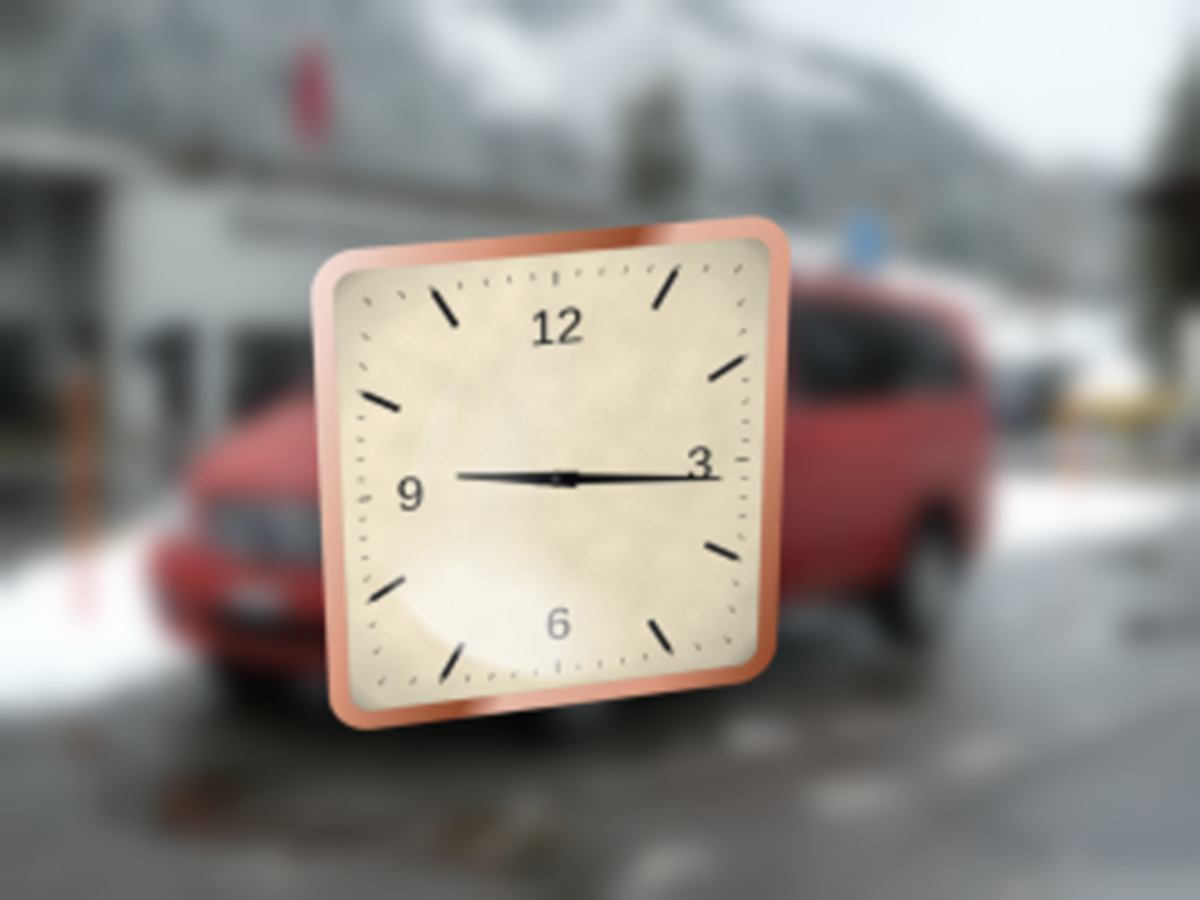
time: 9:16
